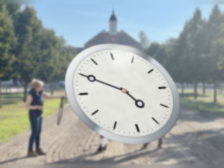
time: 4:50
